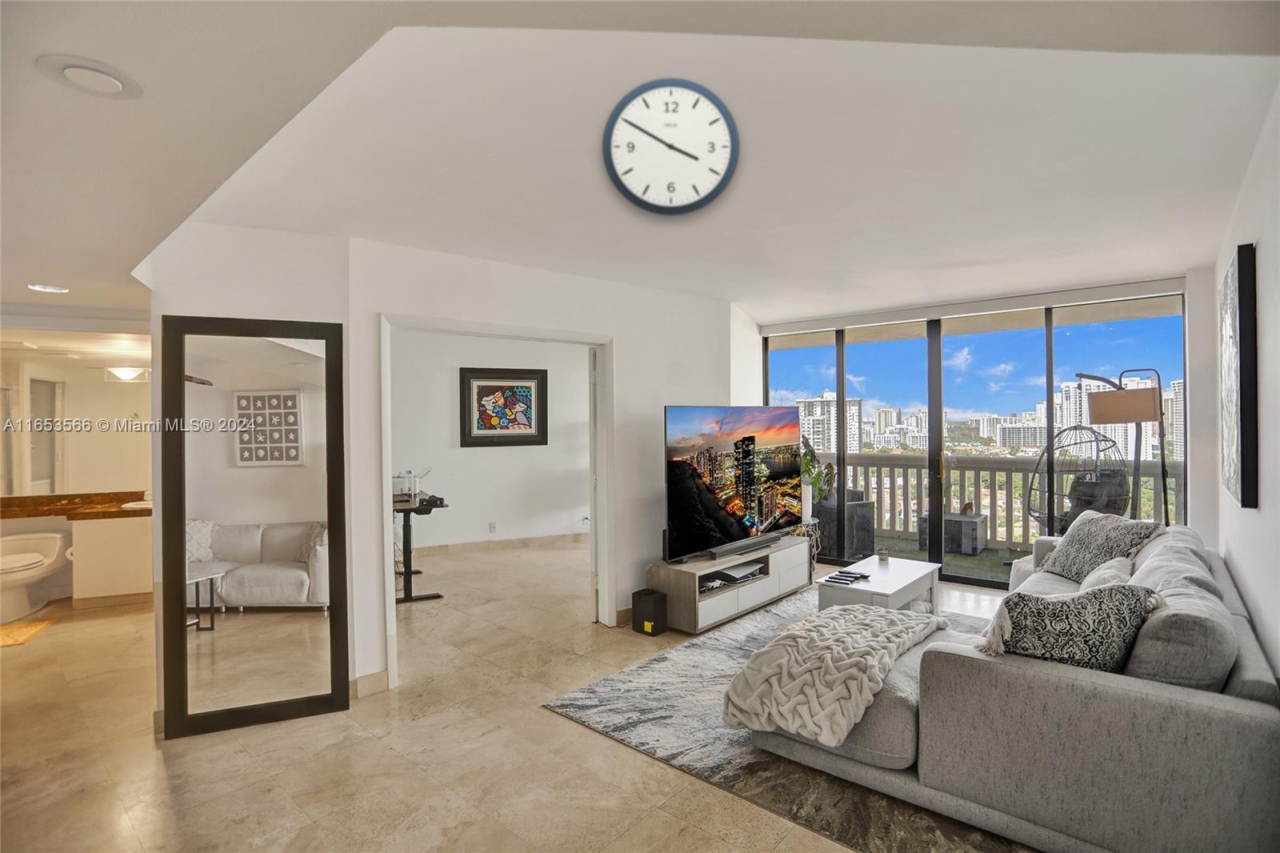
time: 3:50
